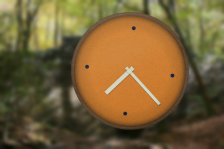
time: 7:22
